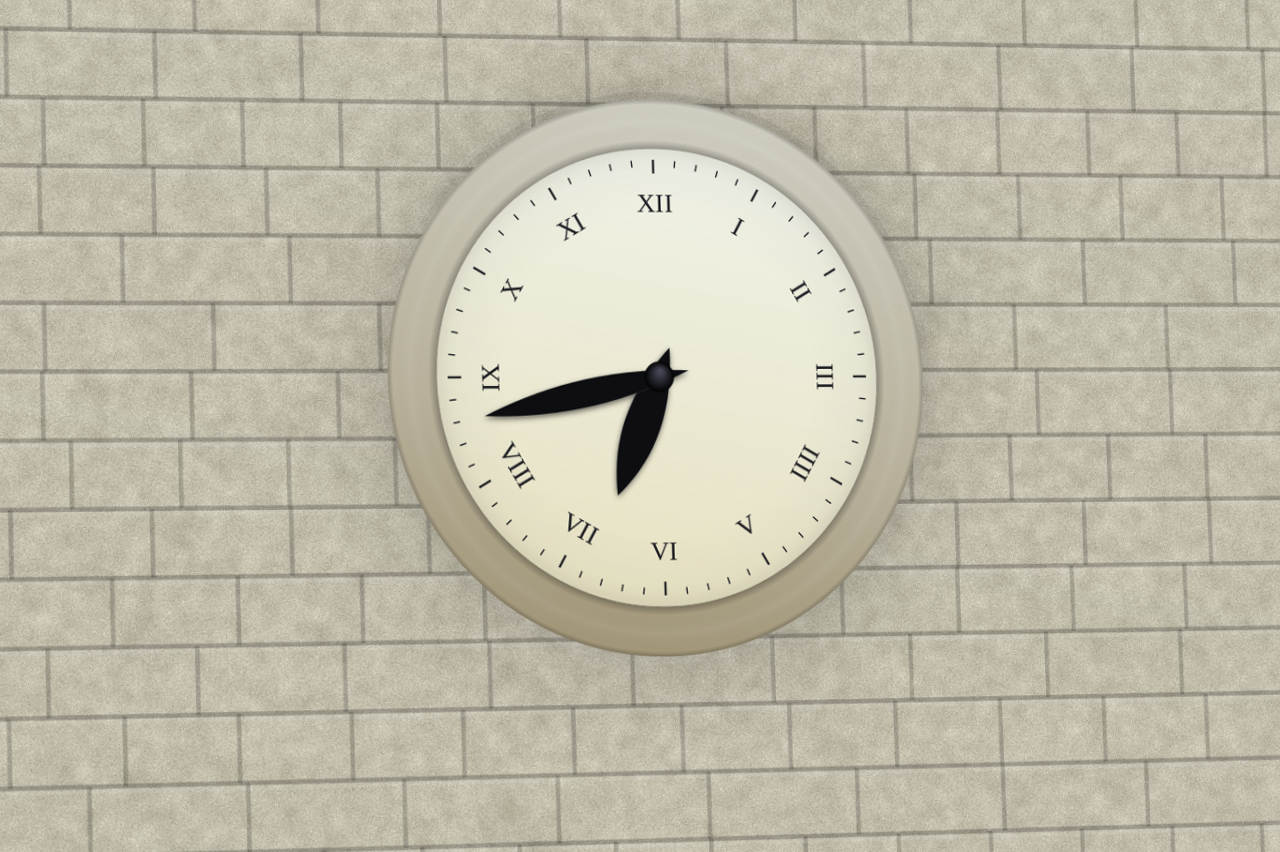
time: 6:43
